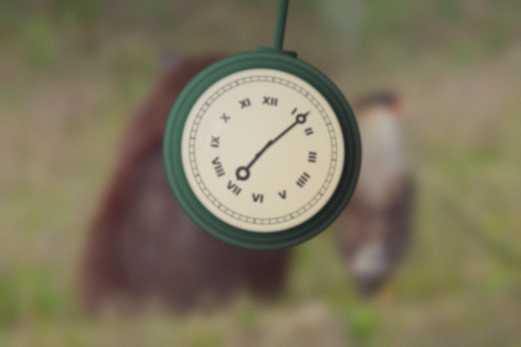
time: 7:07
